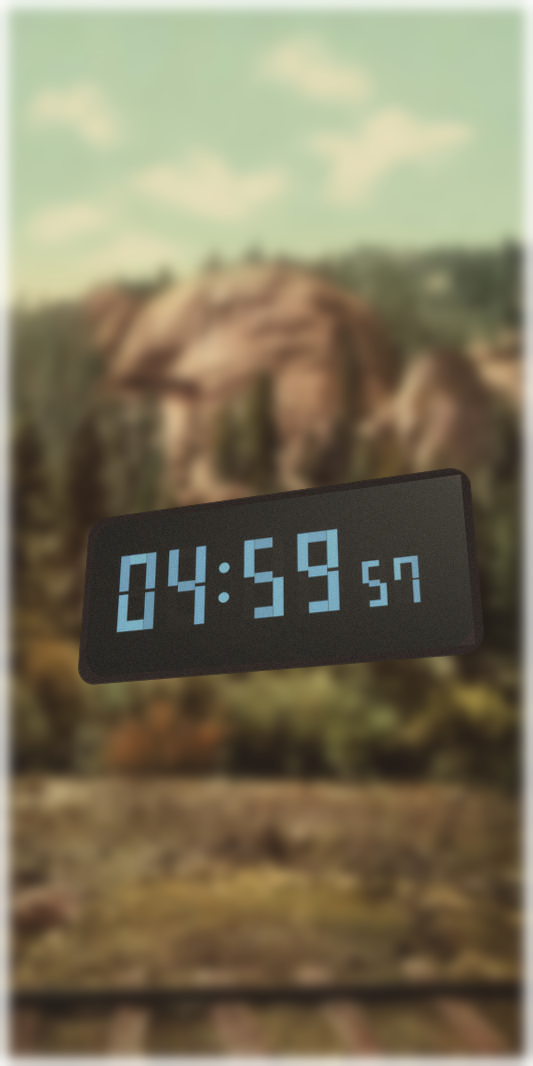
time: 4:59:57
